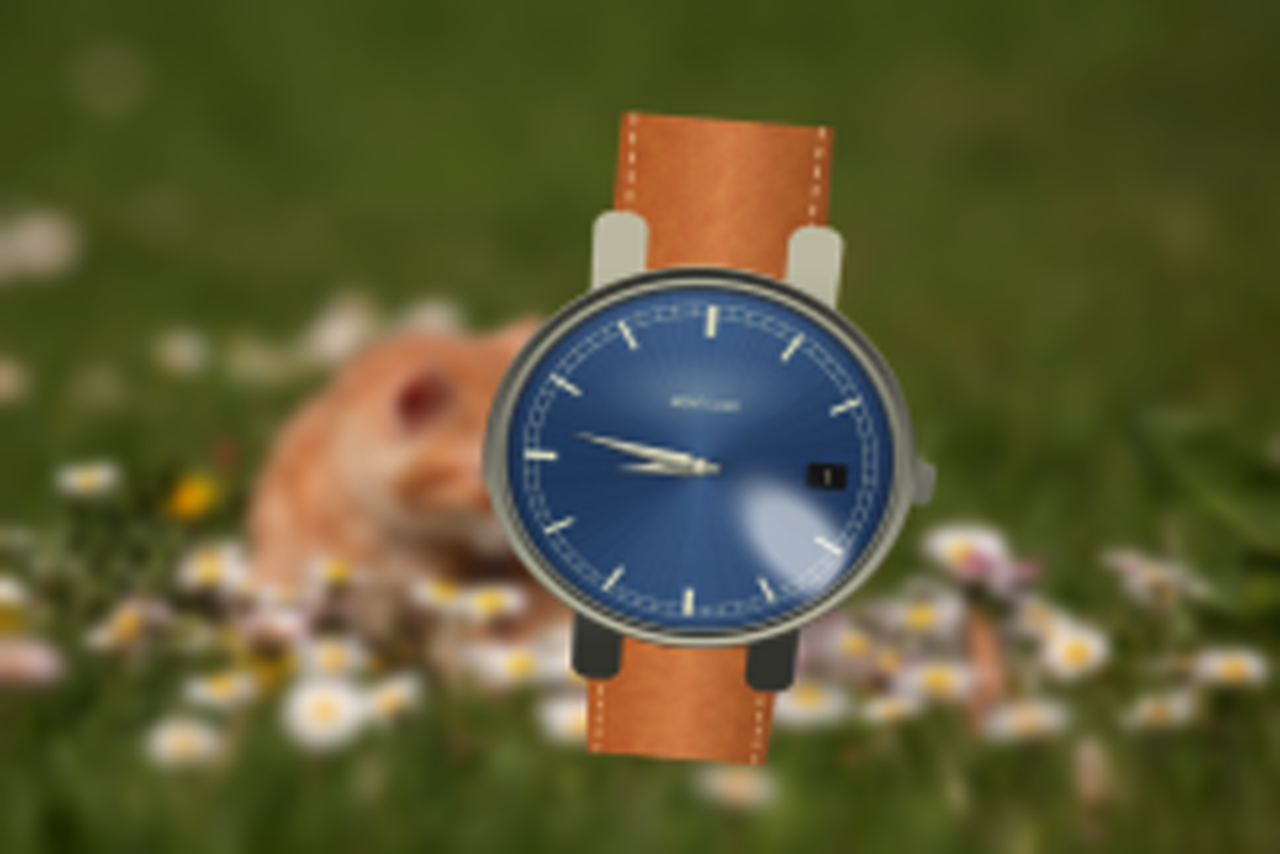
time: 8:47
